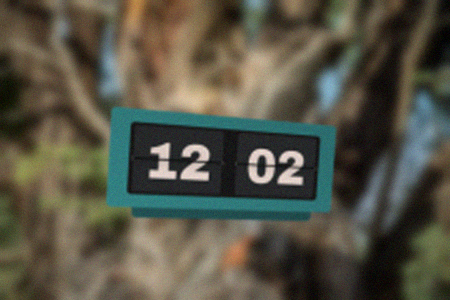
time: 12:02
